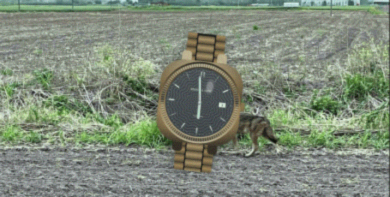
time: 5:59
